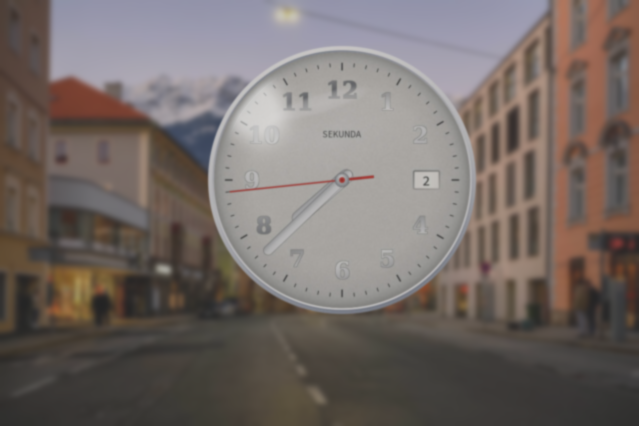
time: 7:37:44
